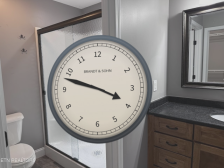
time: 3:48
